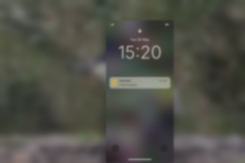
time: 15:20
